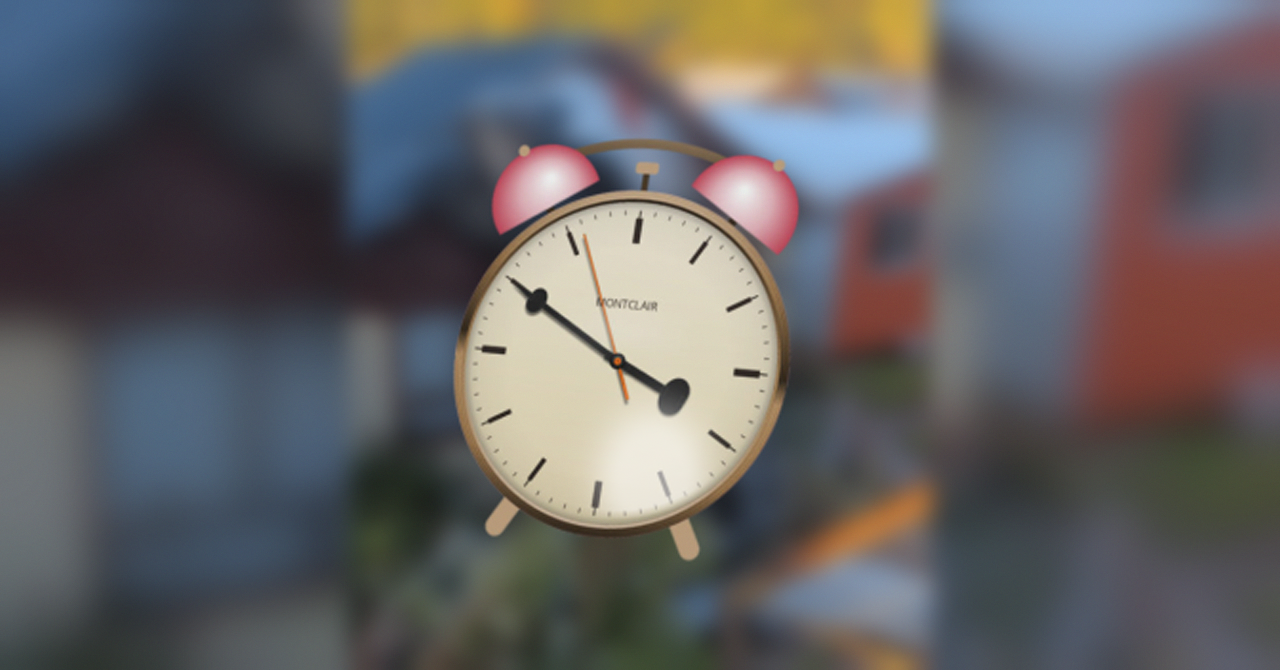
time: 3:49:56
